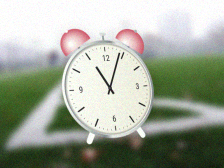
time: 11:04
